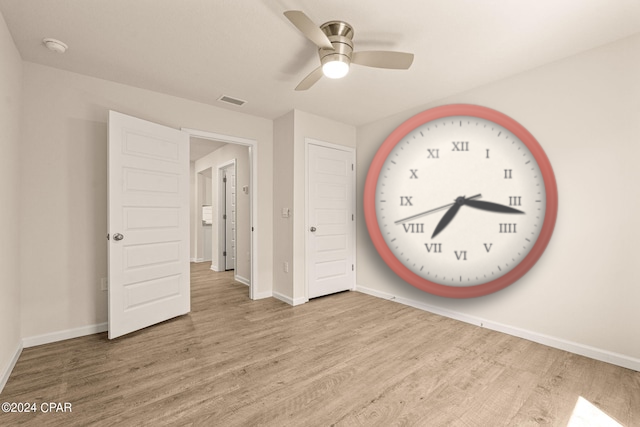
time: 7:16:42
